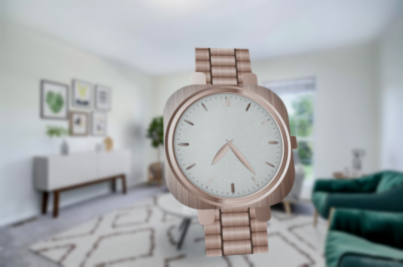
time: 7:24
